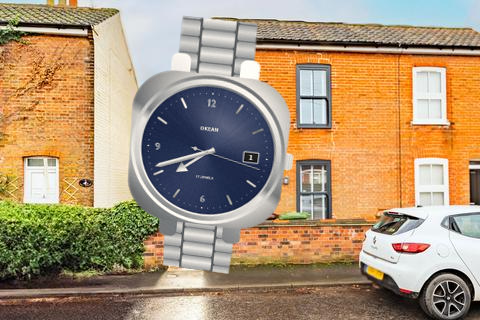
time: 7:41:17
